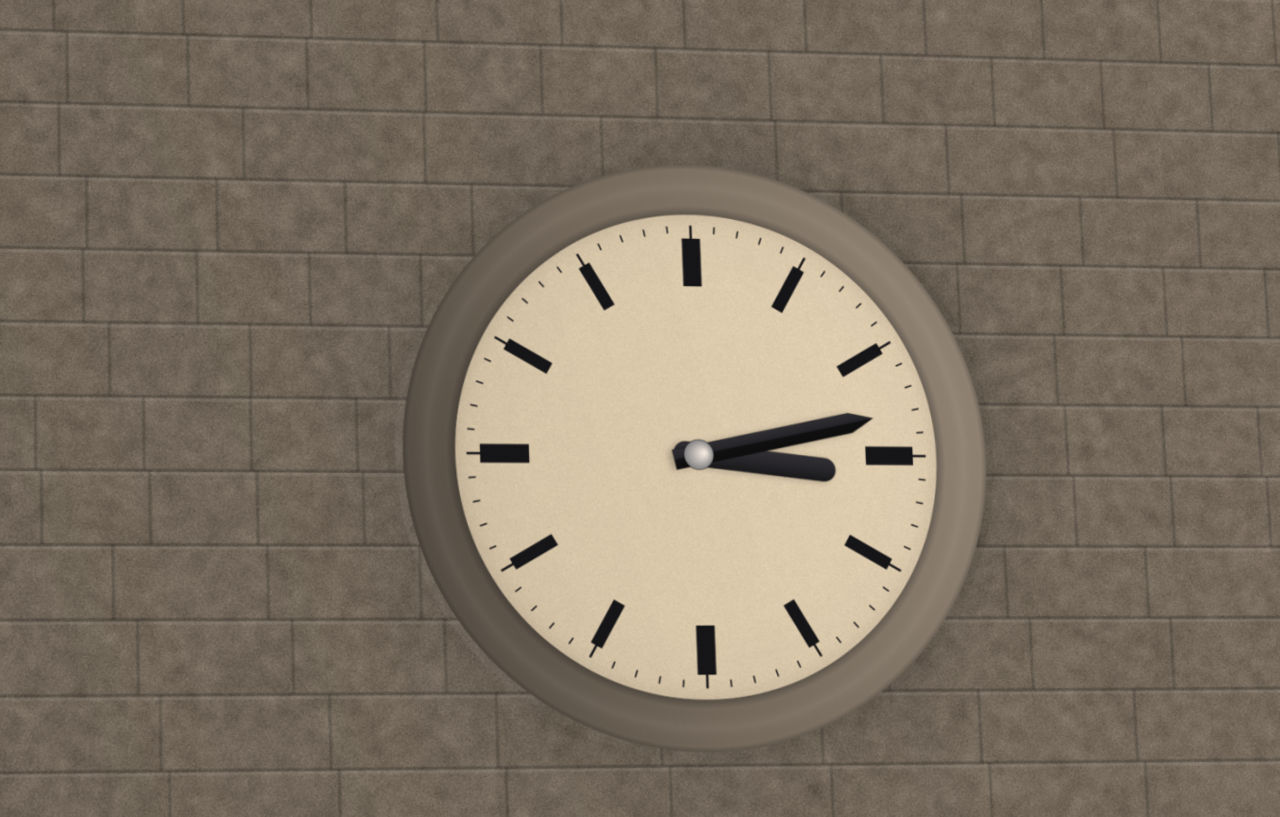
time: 3:13
